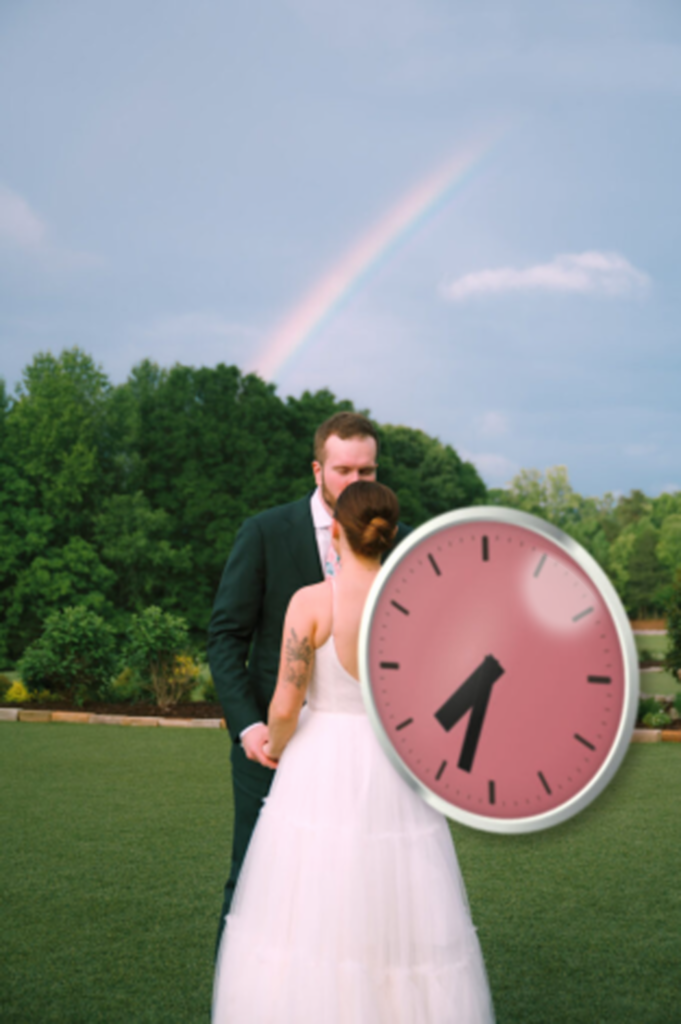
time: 7:33
